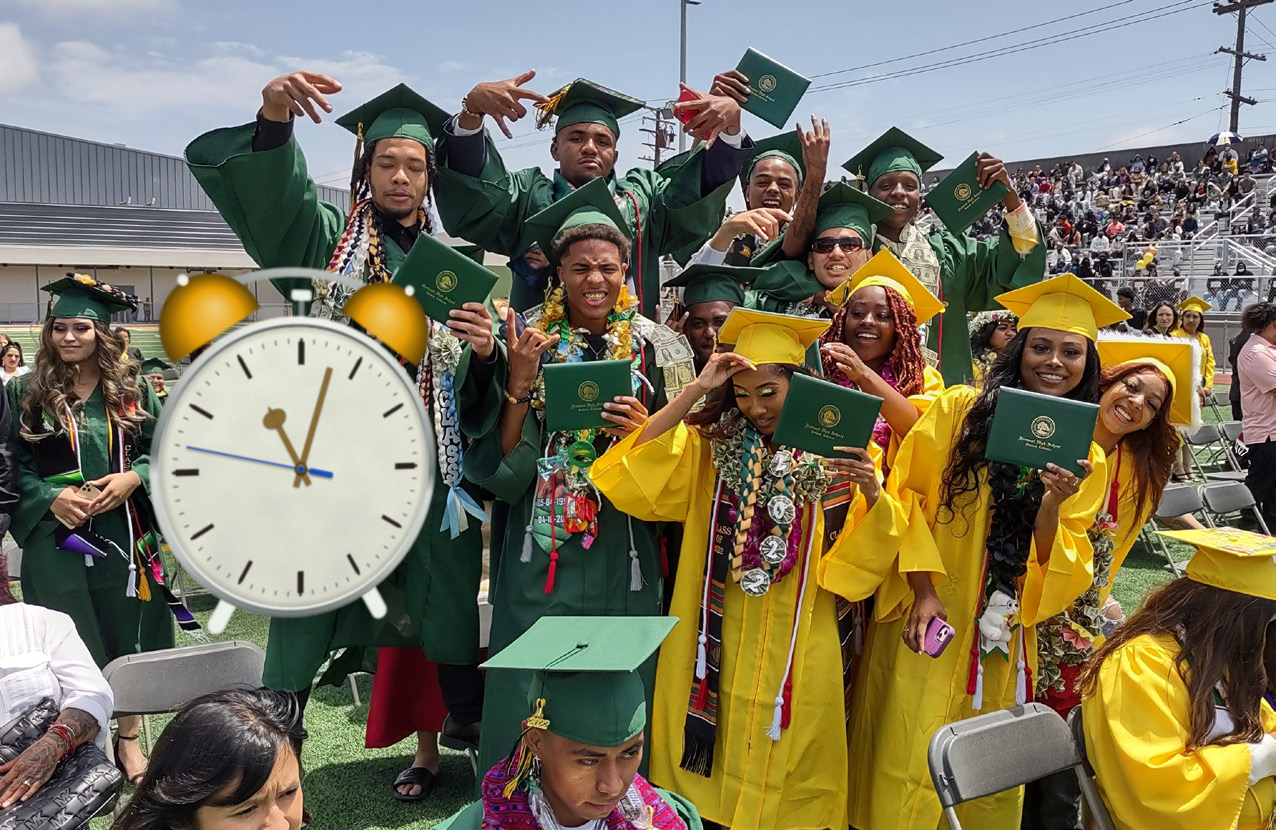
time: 11:02:47
